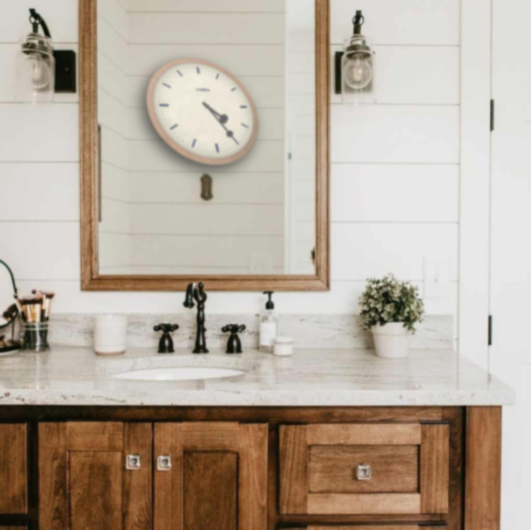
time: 4:25
